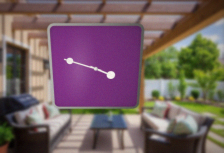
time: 3:48
